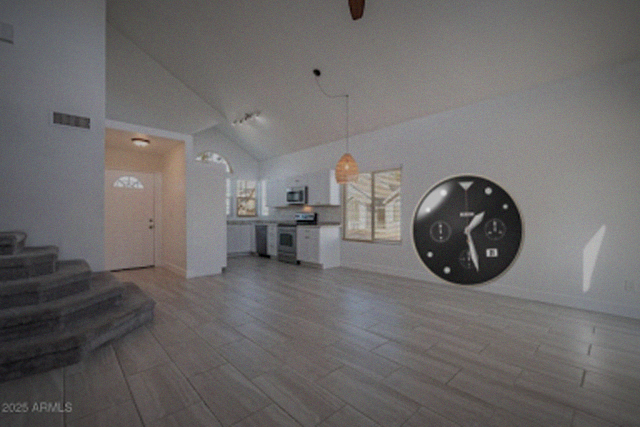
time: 1:28
